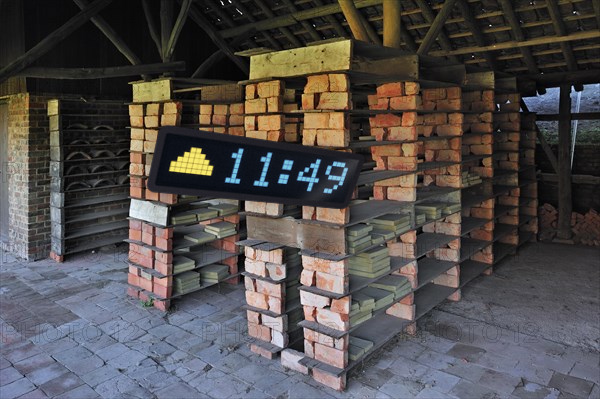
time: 11:49
